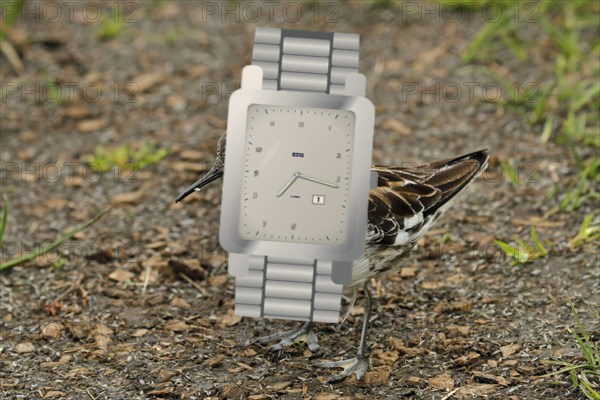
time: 7:17
